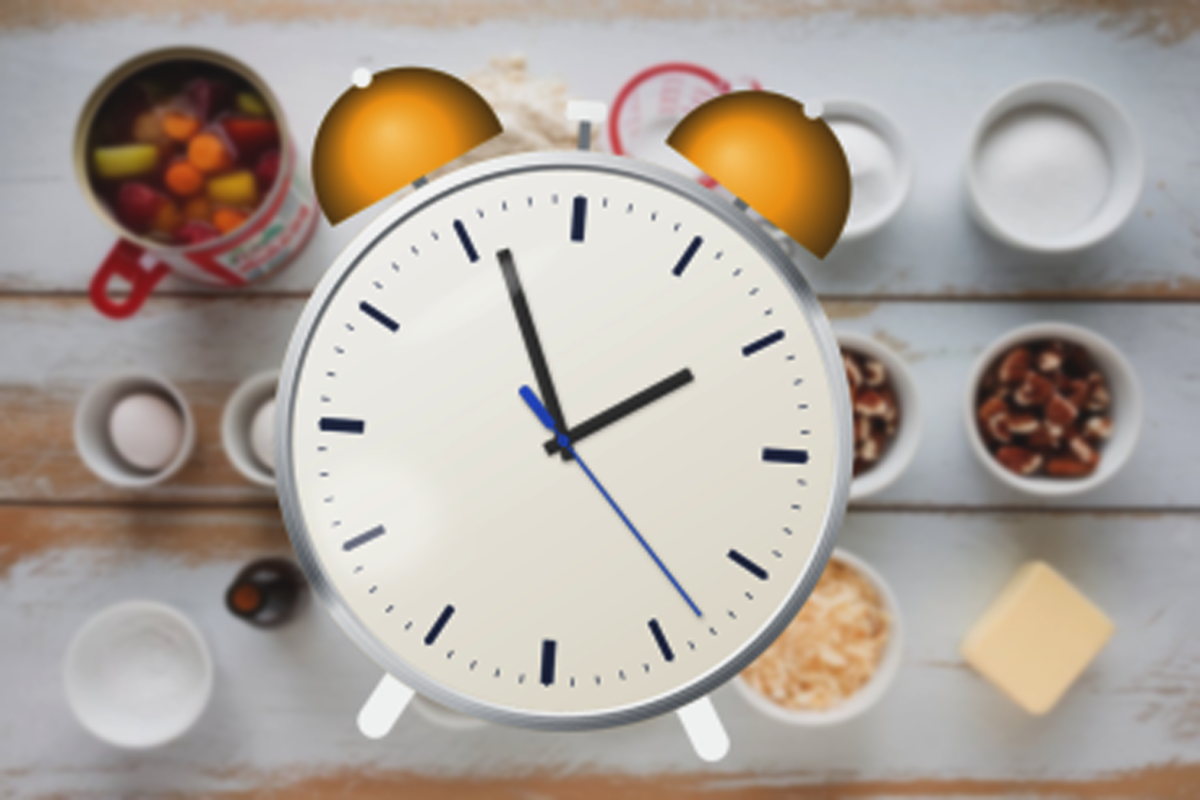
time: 1:56:23
